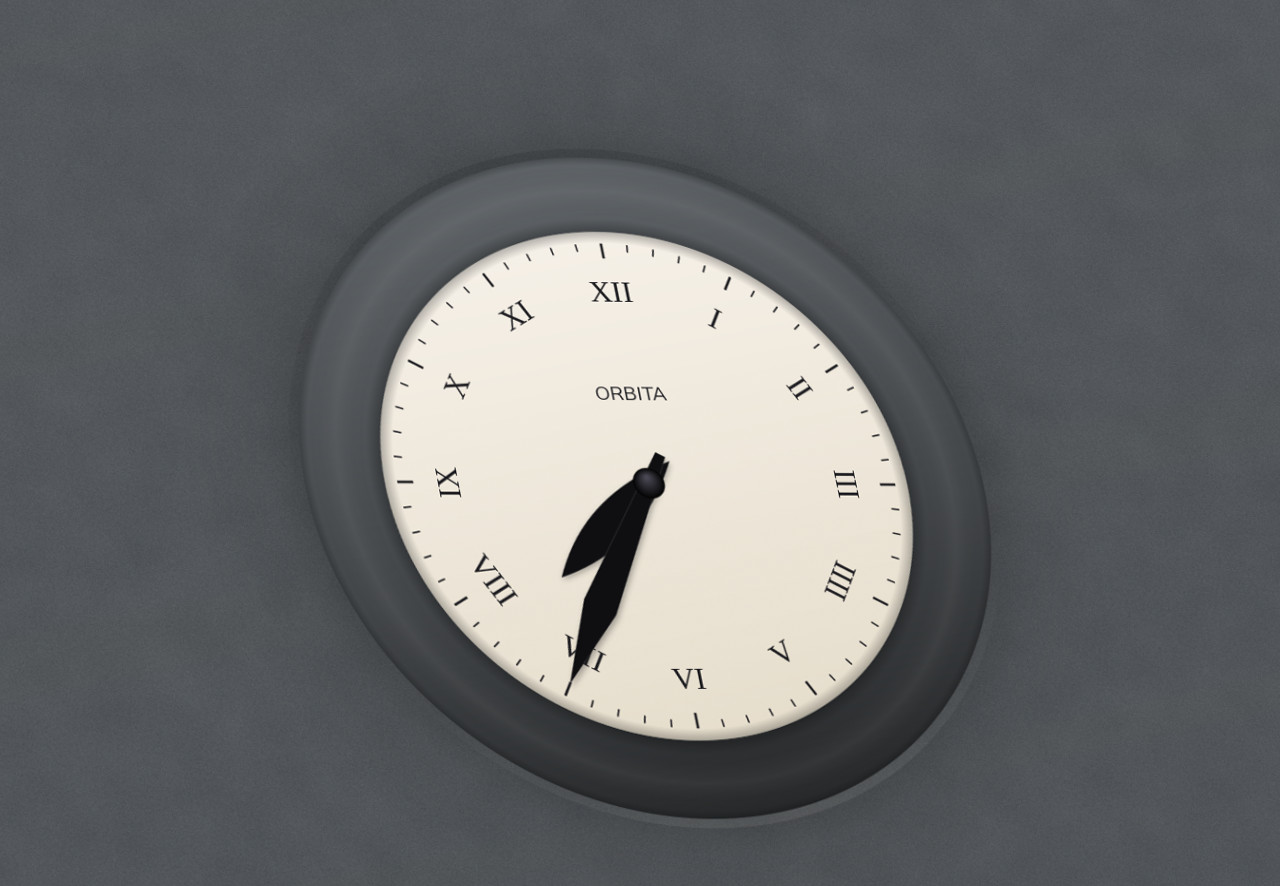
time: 7:35
